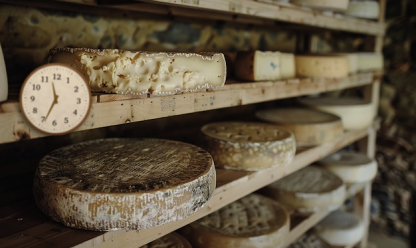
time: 11:34
